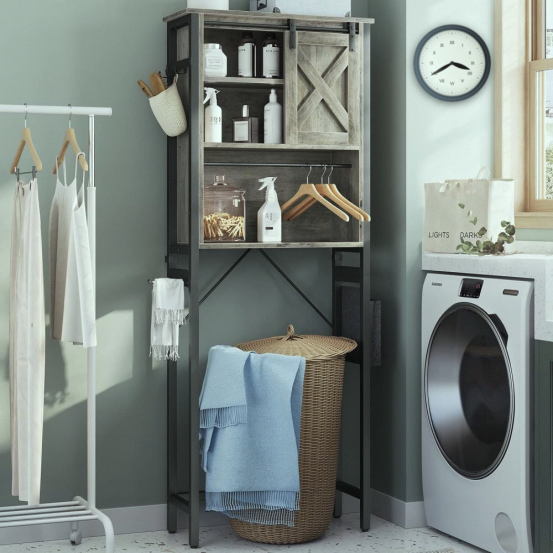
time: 3:40
